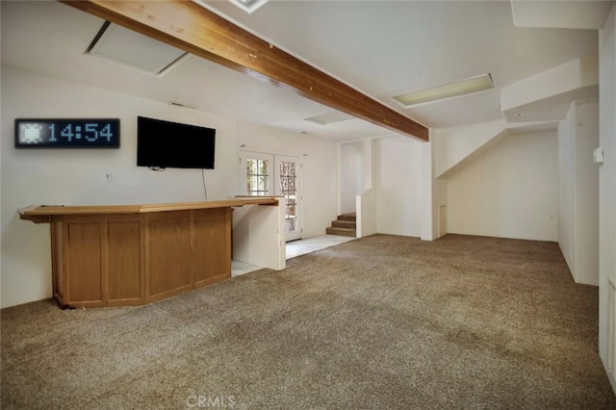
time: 14:54
